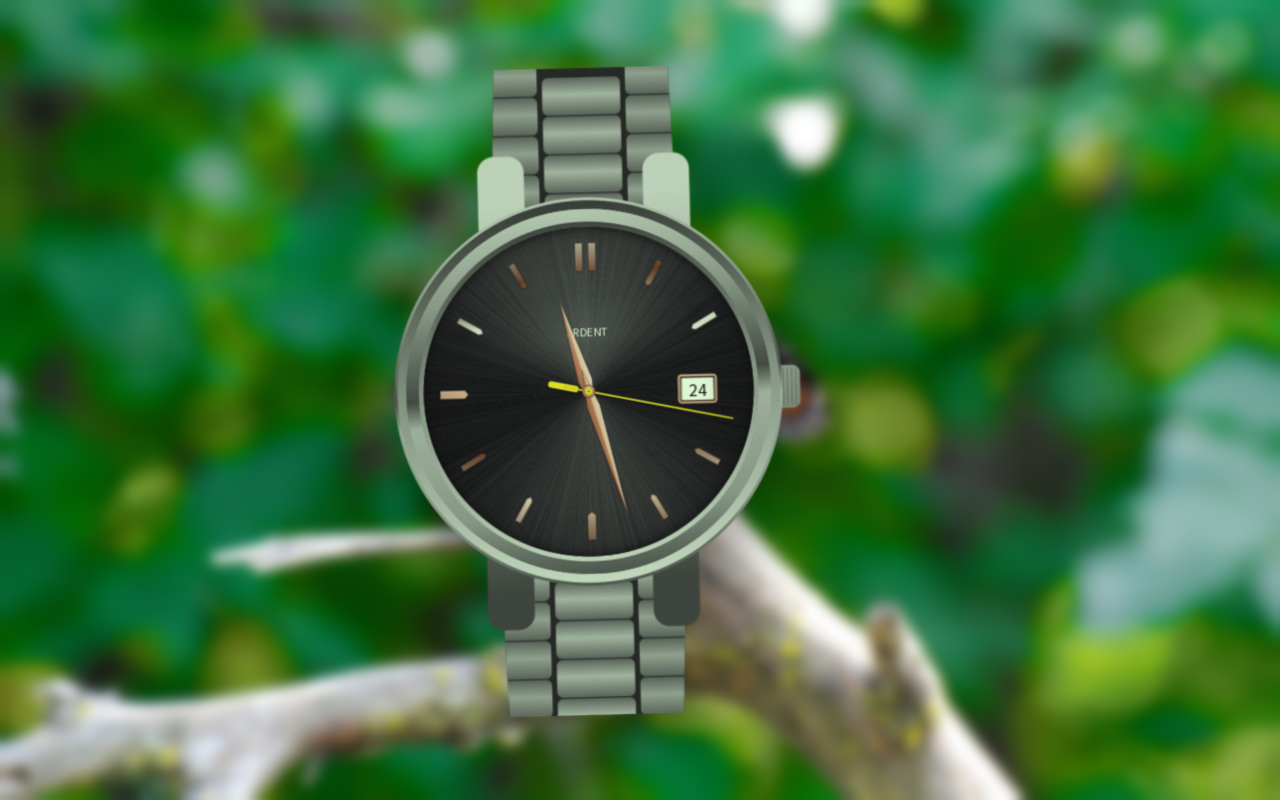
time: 11:27:17
